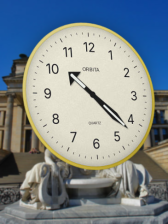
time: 10:22
